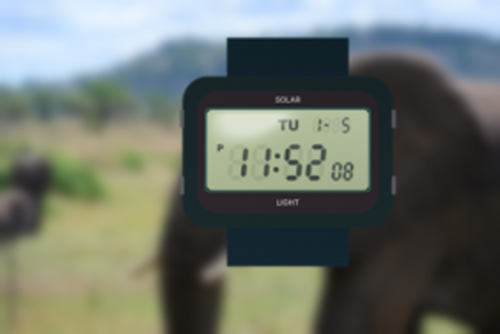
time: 11:52:08
